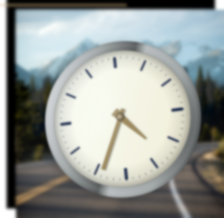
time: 4:34
